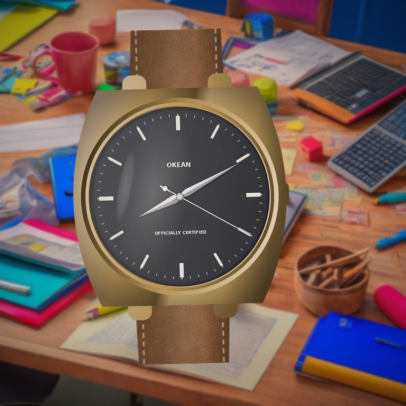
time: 8:10:20
